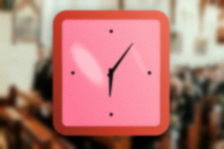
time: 6:06
